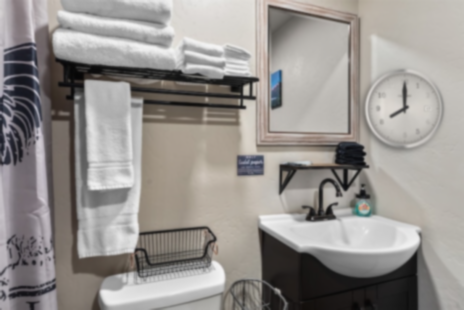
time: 8:00
